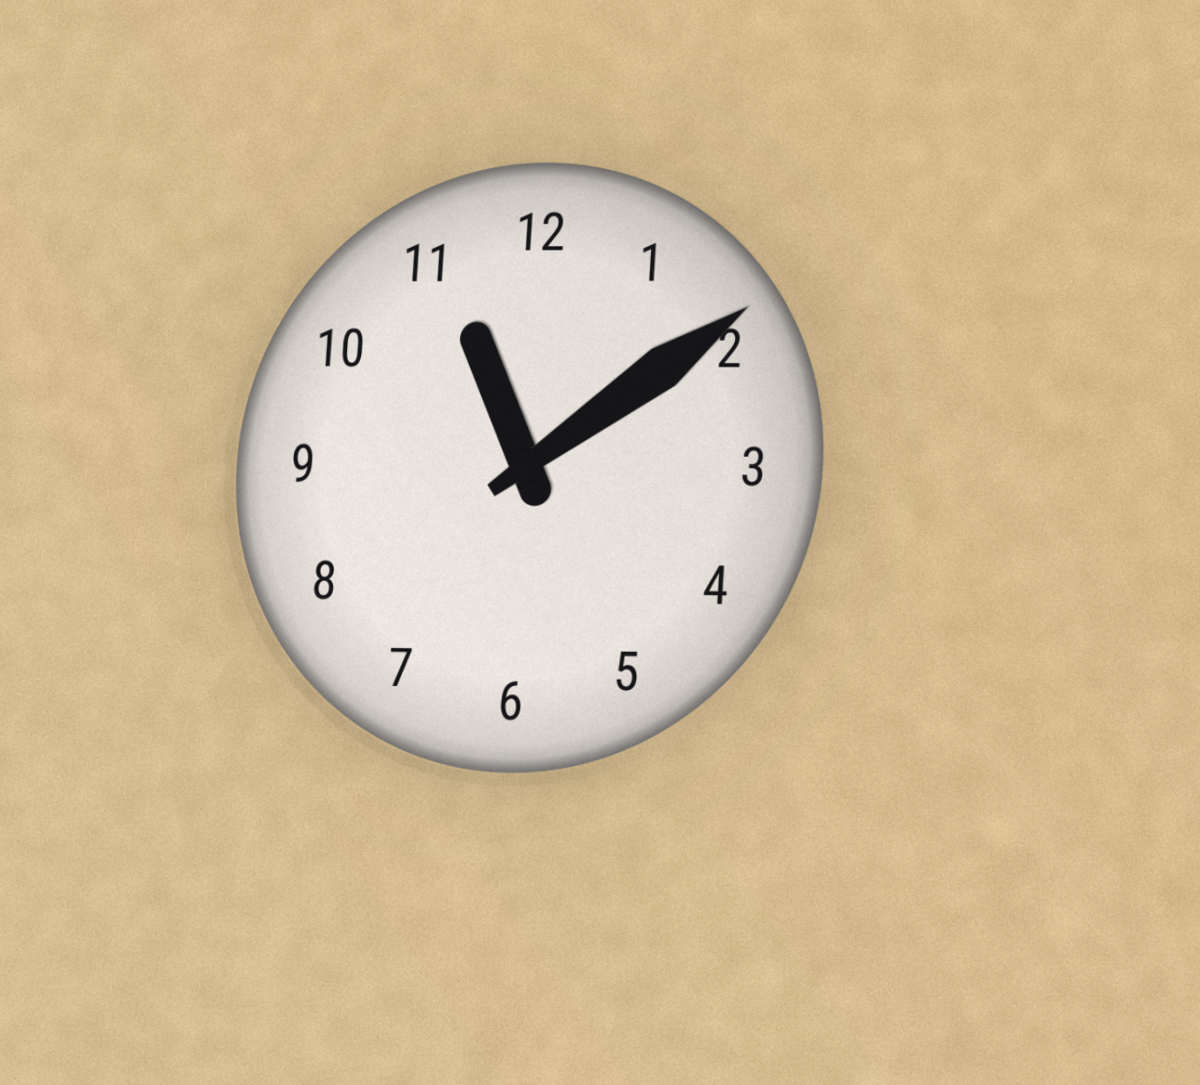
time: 11:09
